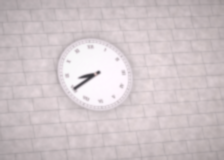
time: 8:40
